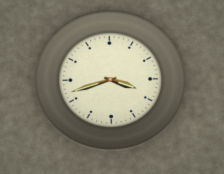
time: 3:42
